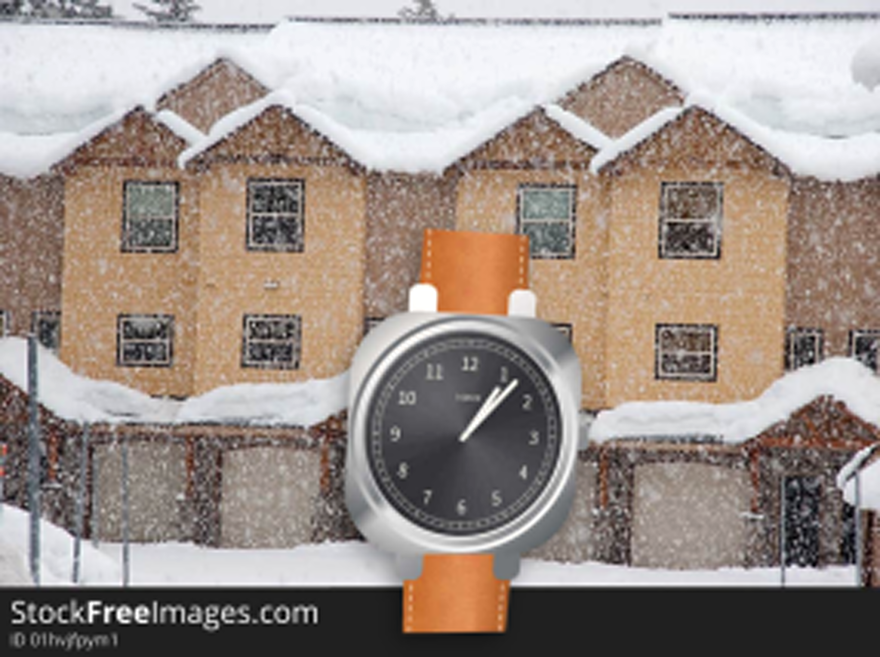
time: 1:07
